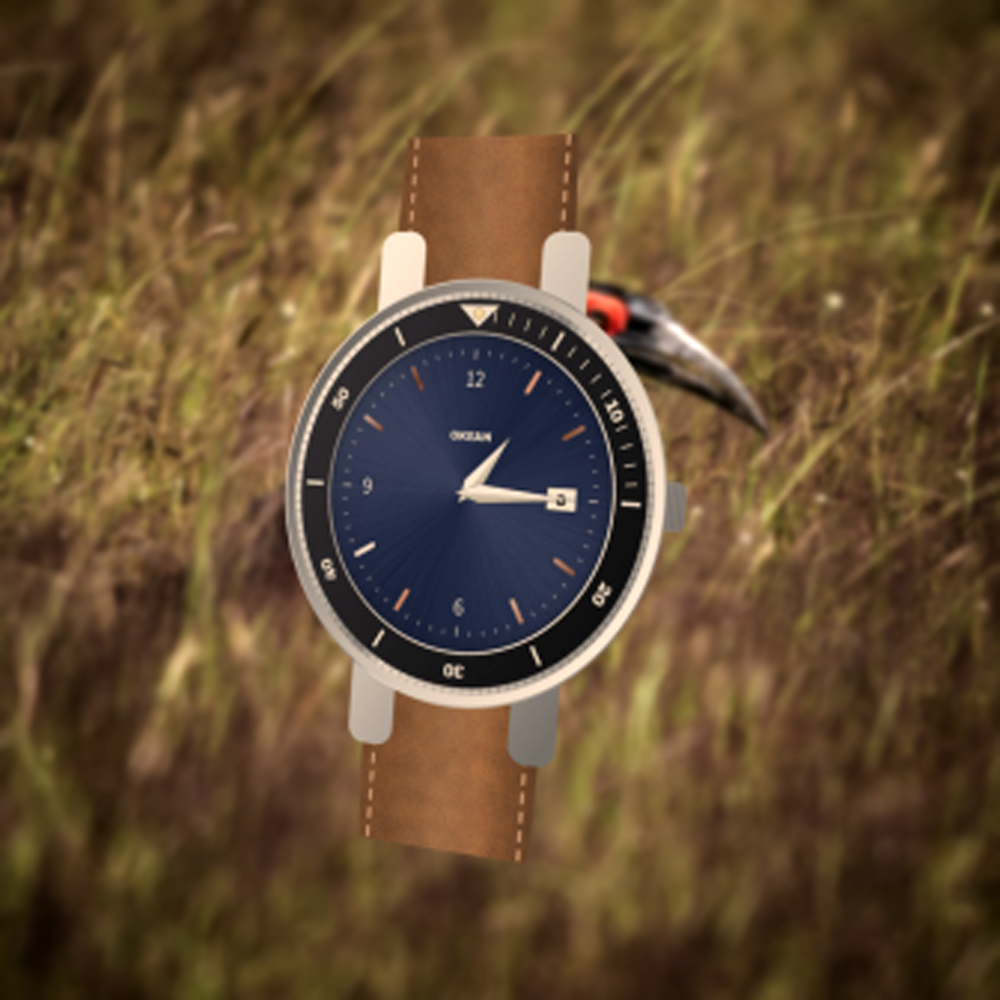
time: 1:15
